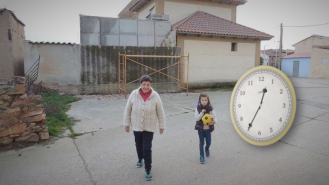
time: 12:35
